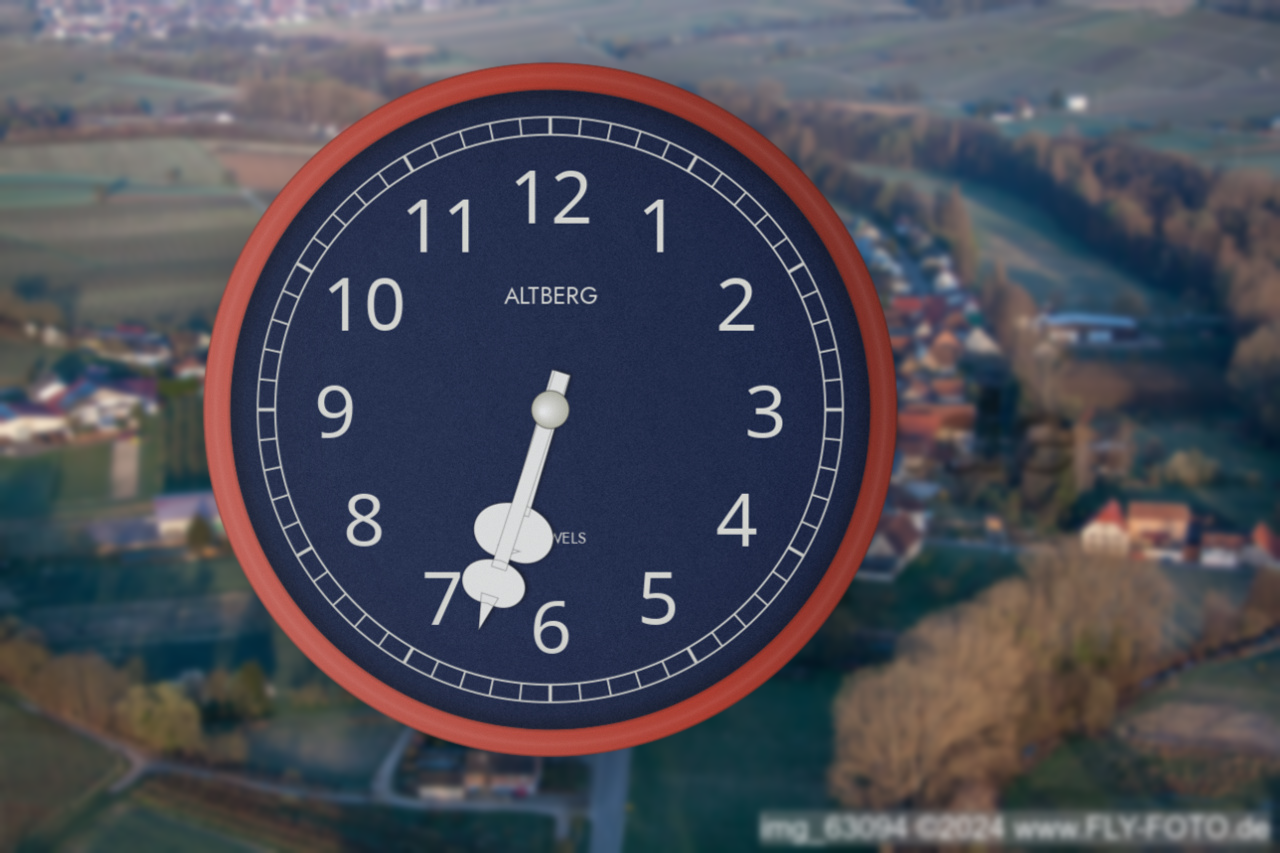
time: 6:33
